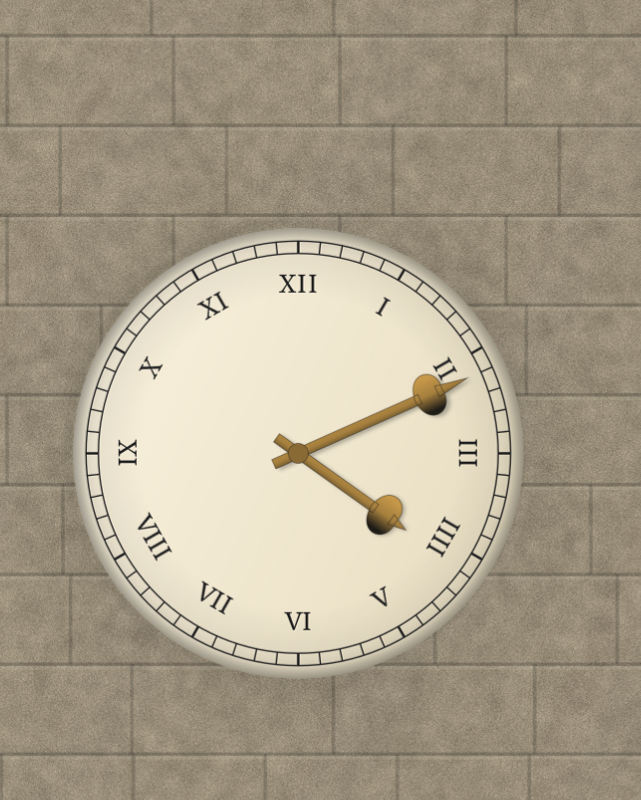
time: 4:11
